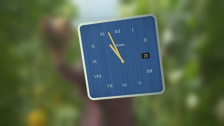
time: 10:57
